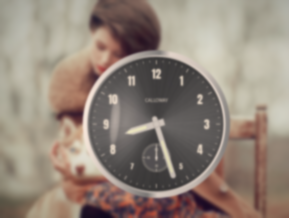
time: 8:27
